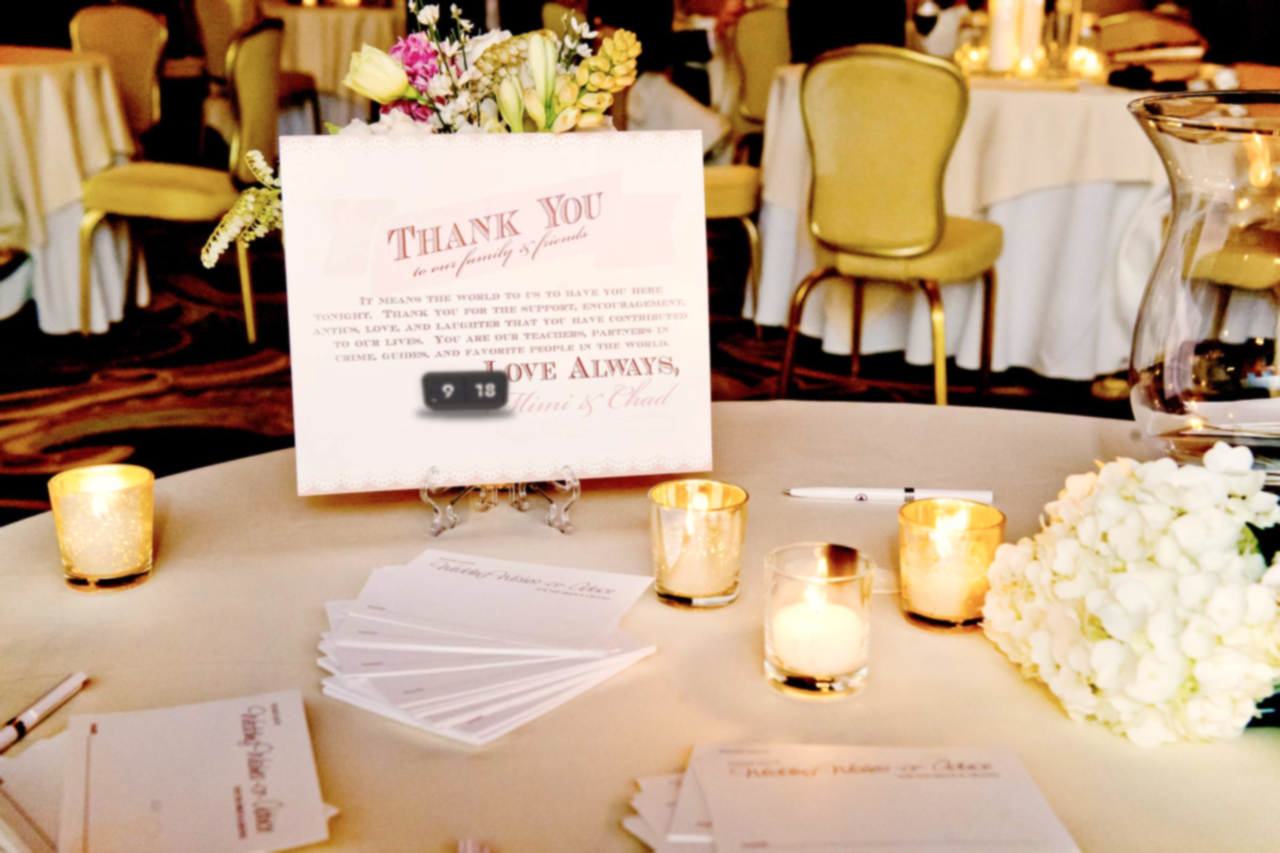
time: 9:18
